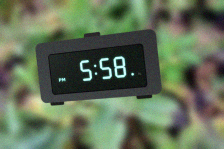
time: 5:58
